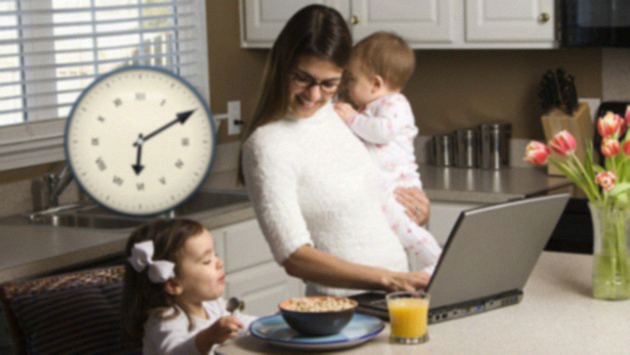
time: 6:10
